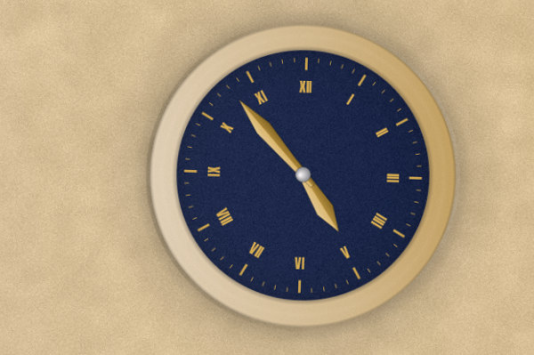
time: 4:53
